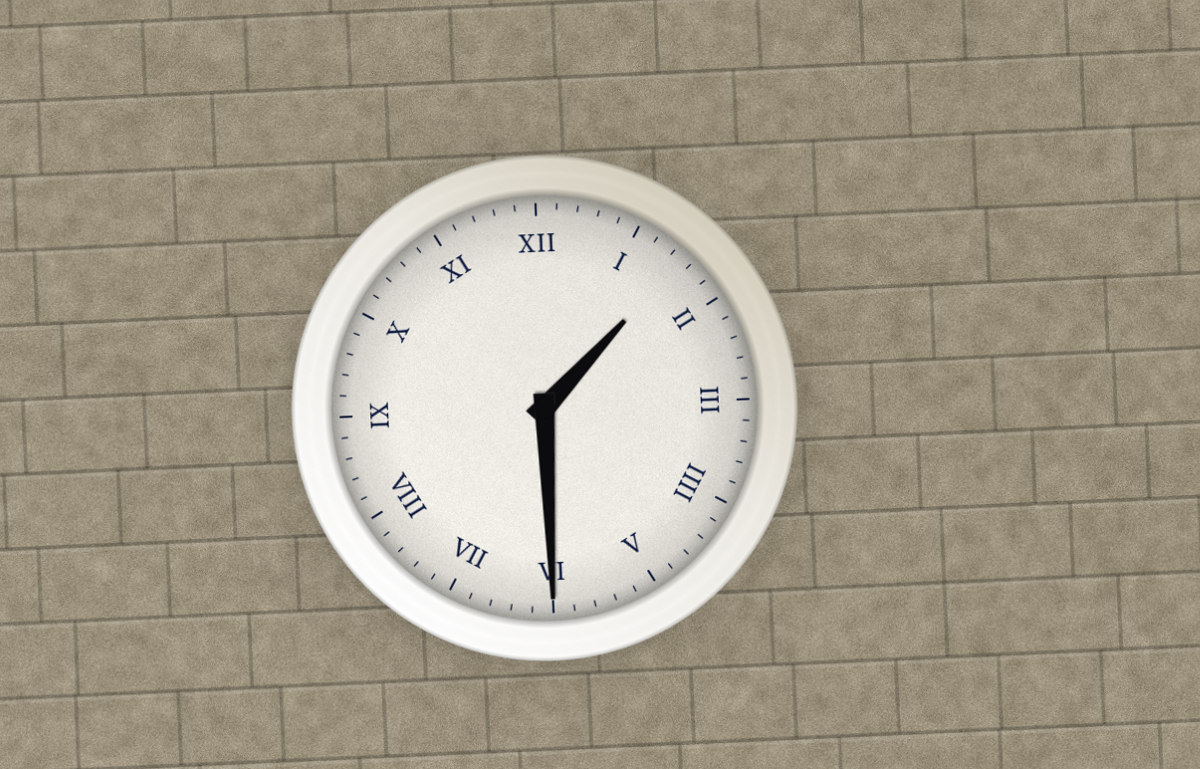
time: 1:30
